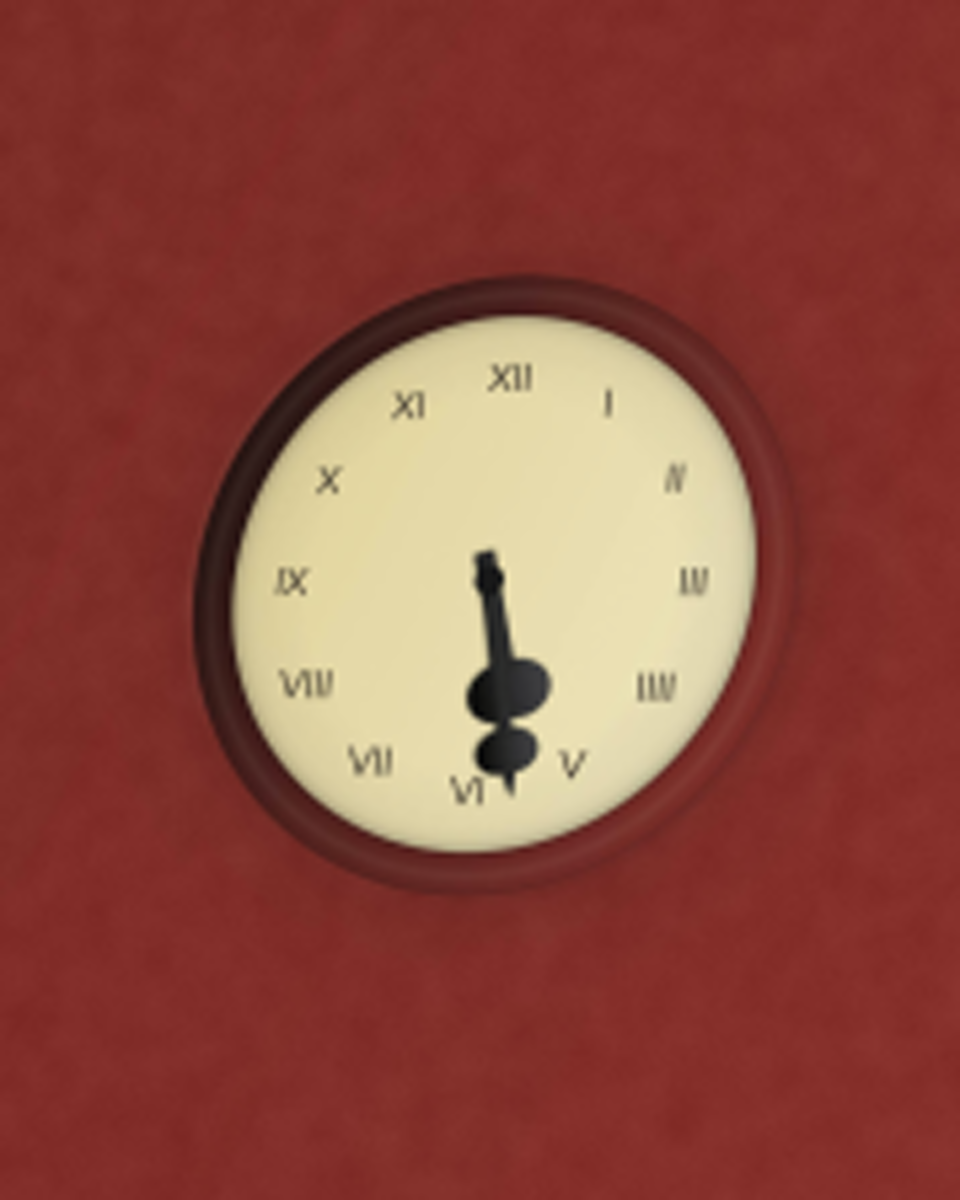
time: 5:28
